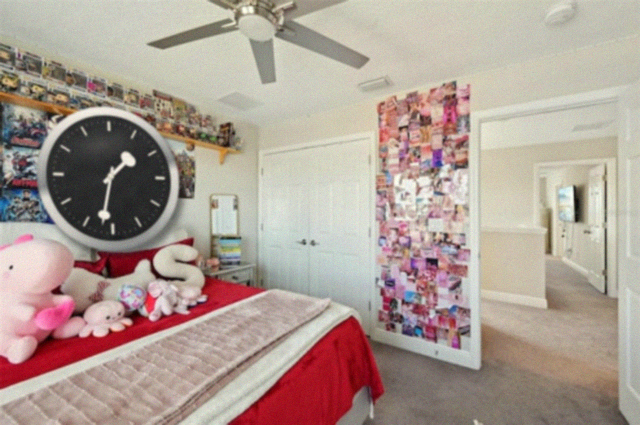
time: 1:32
